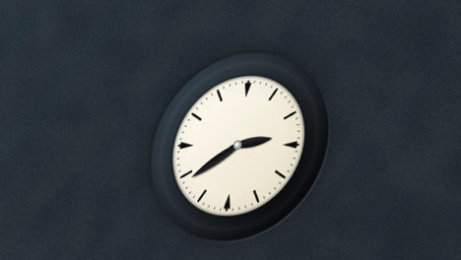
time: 2:39
